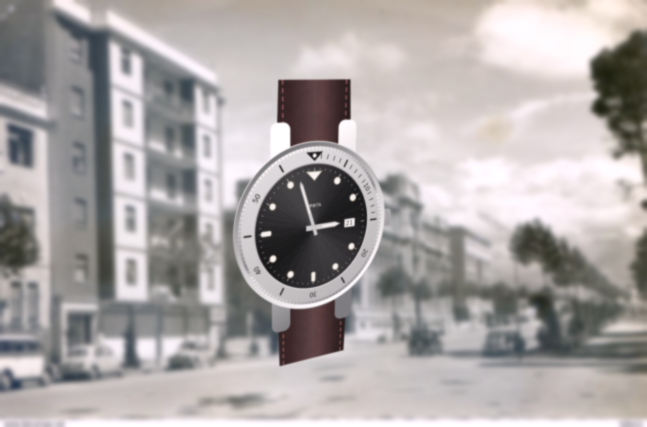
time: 2:57
